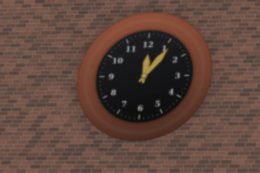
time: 12:06
